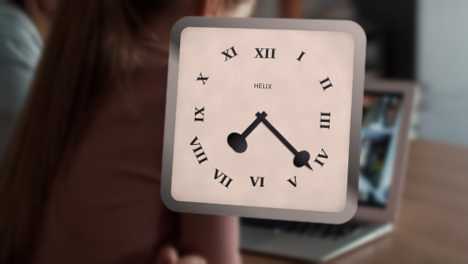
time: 7:22
